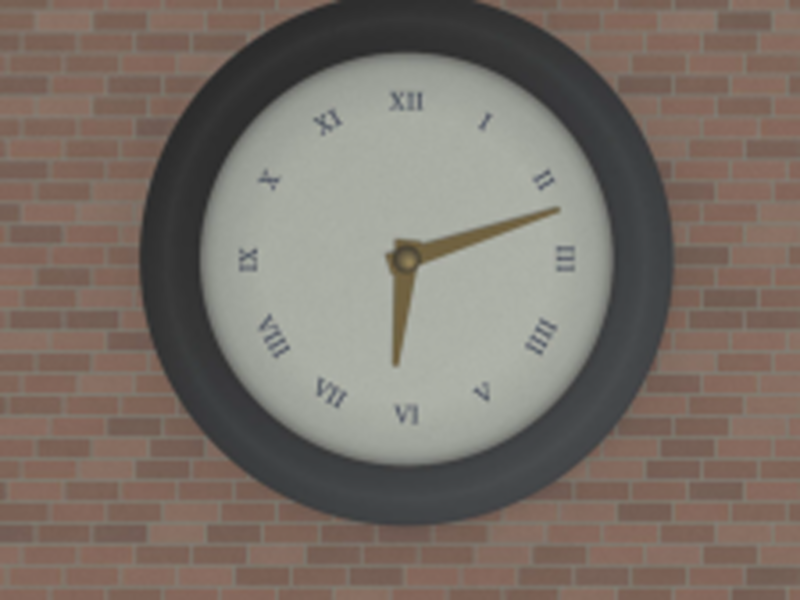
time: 6:12
